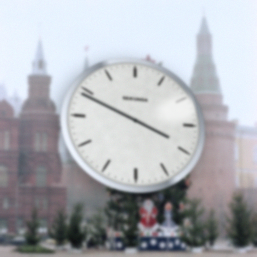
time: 3:49
